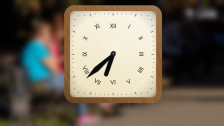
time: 6:38
